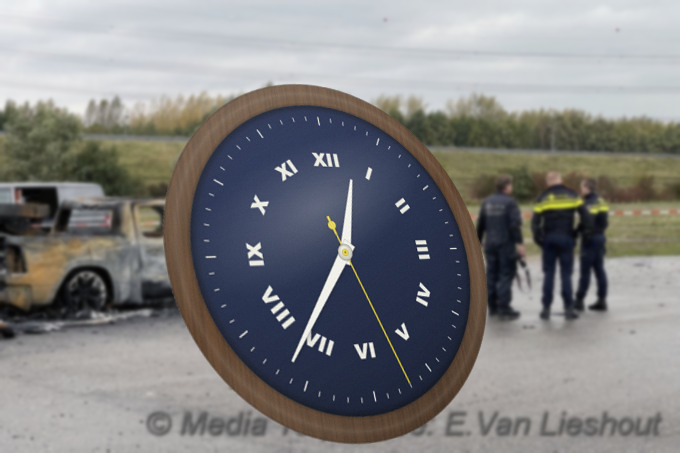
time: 12:36:27
